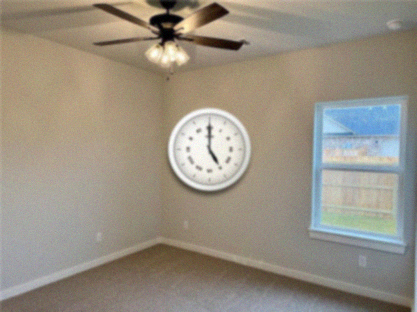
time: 5:00
